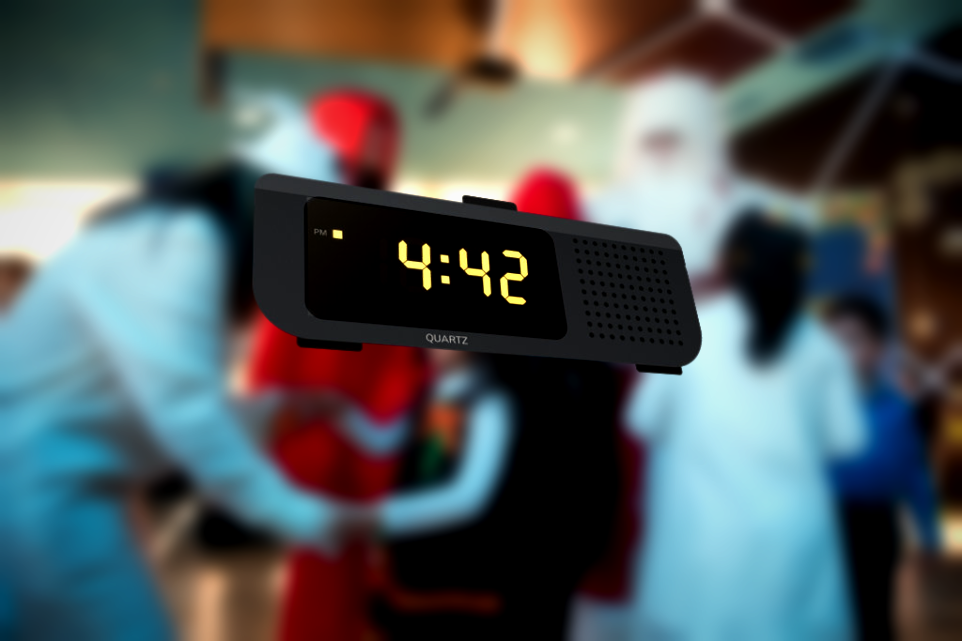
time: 4:42
